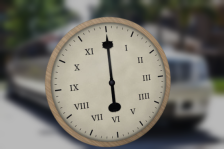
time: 6:00
